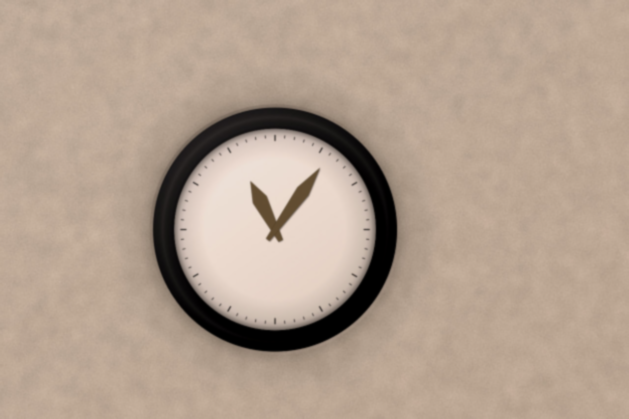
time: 11:06
